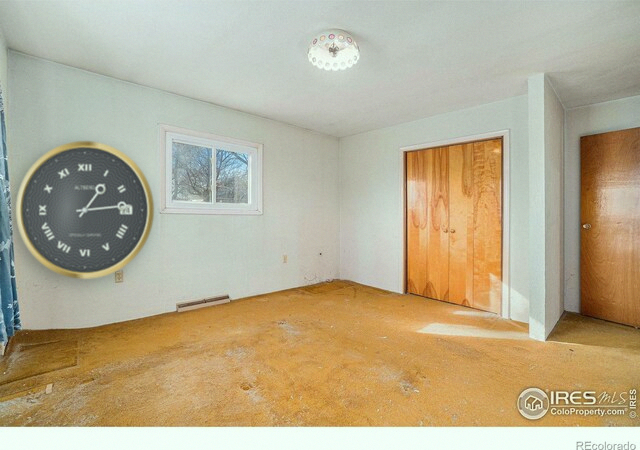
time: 1:14
